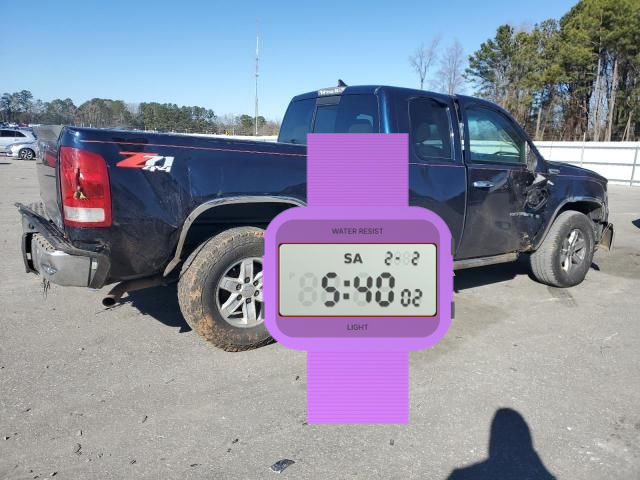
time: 5:40:02
